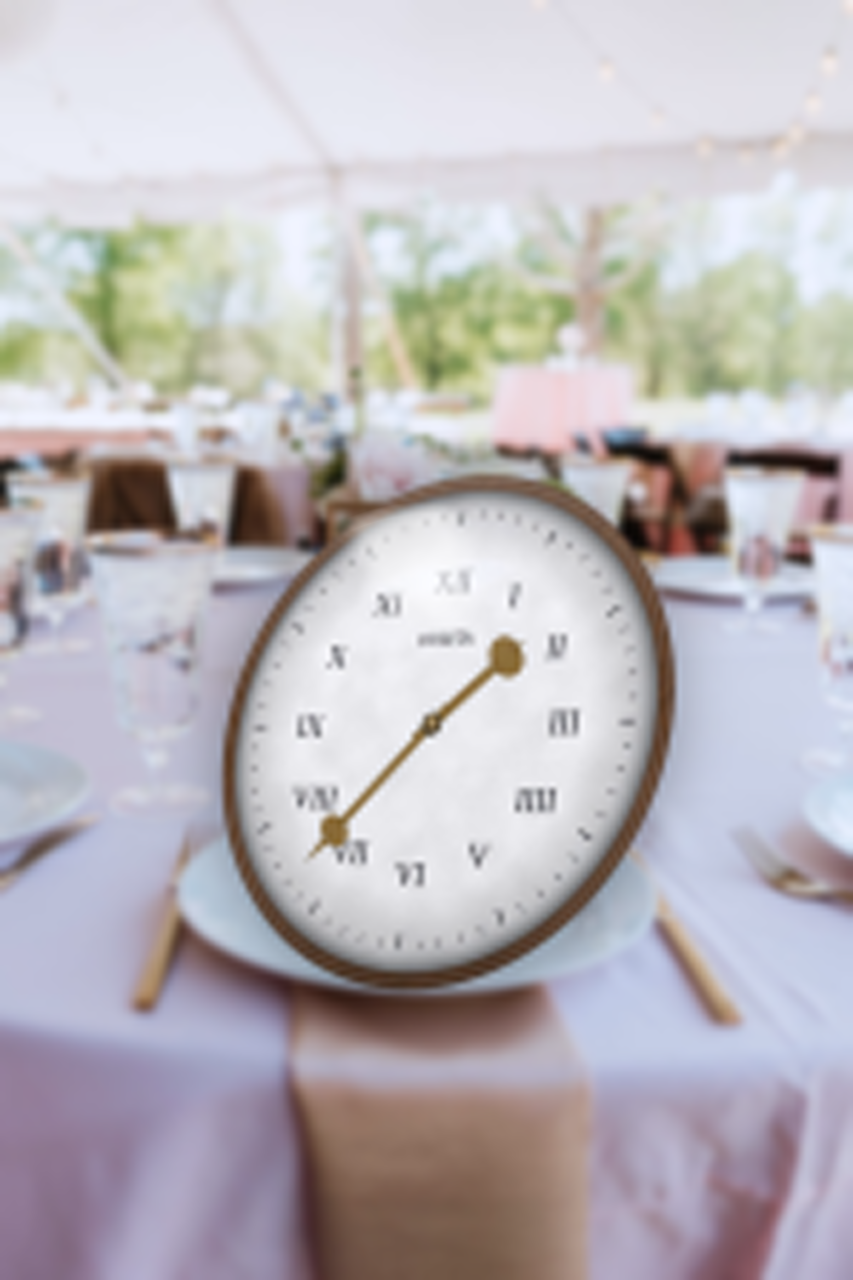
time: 1:37
